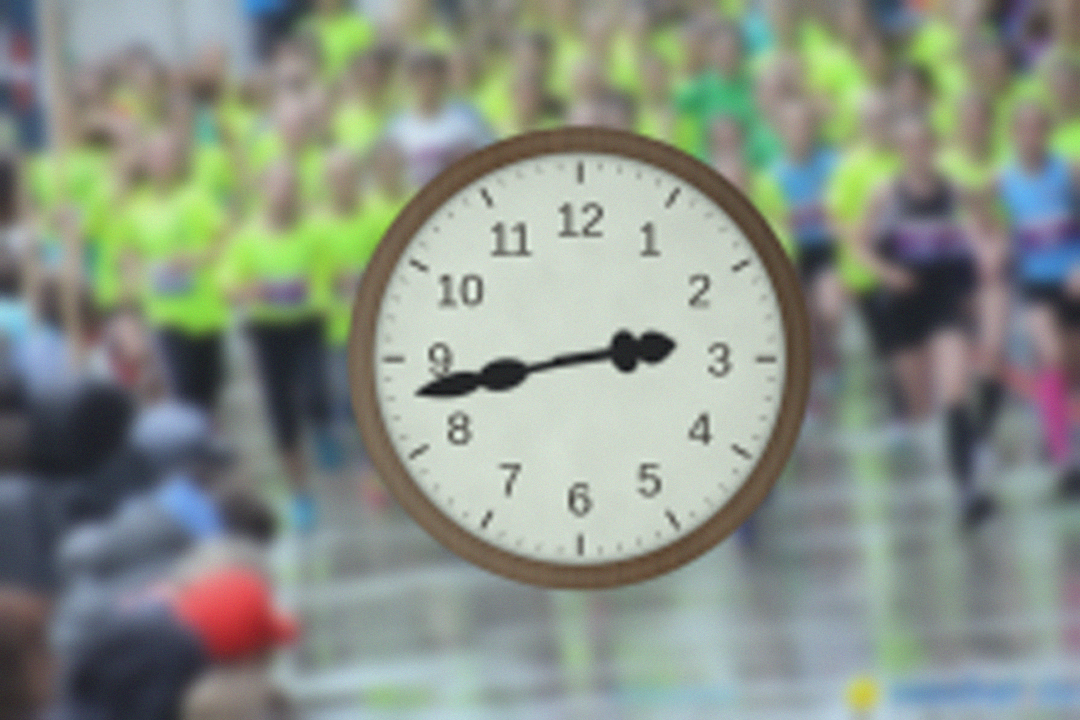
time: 2:43
